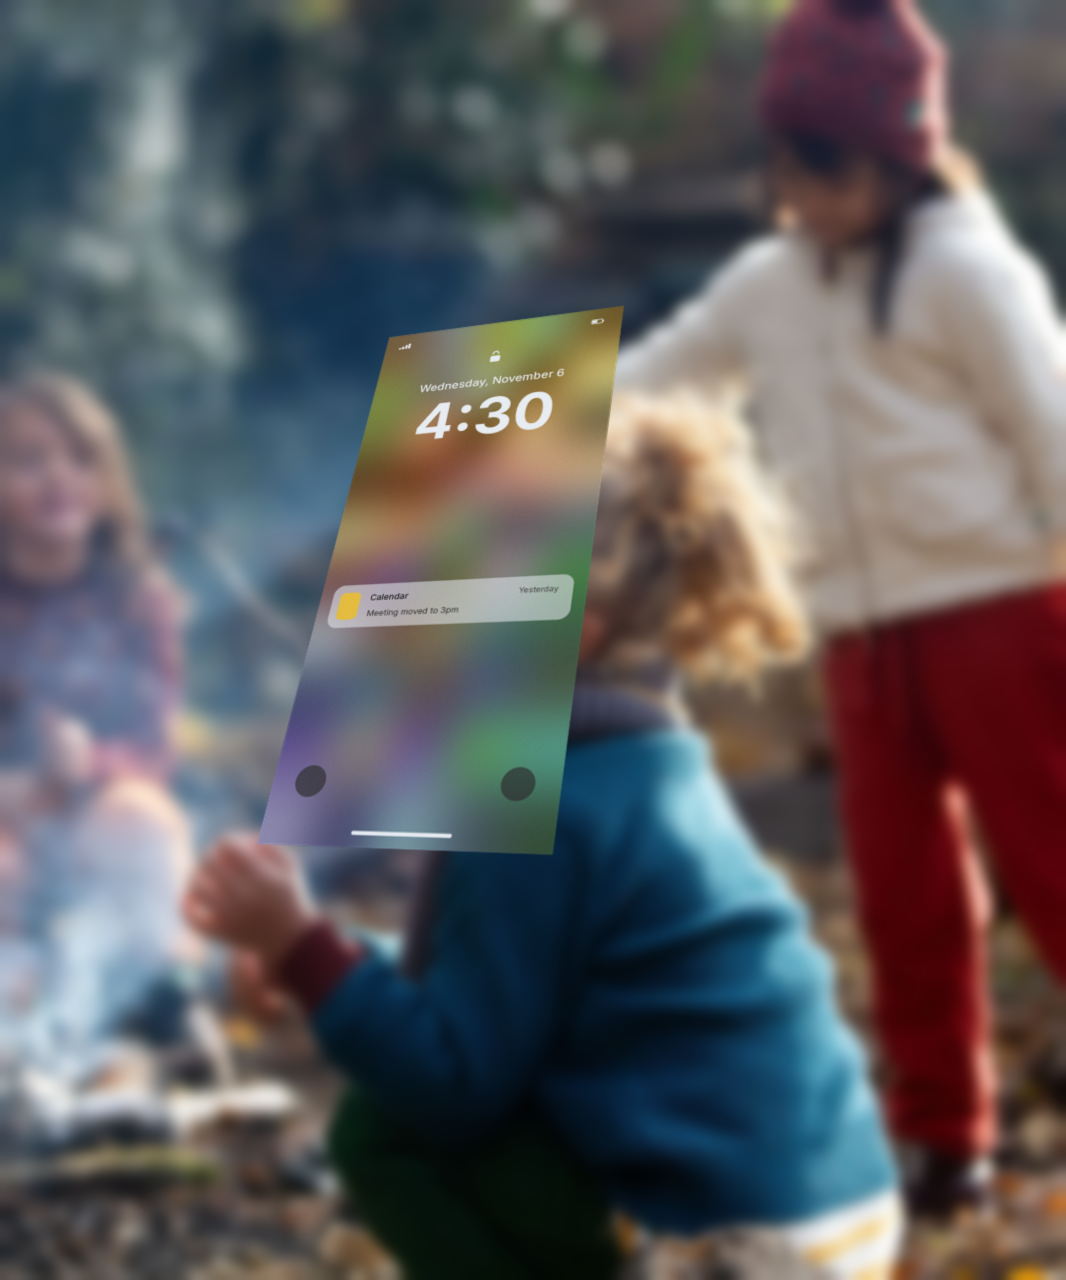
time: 4:30
